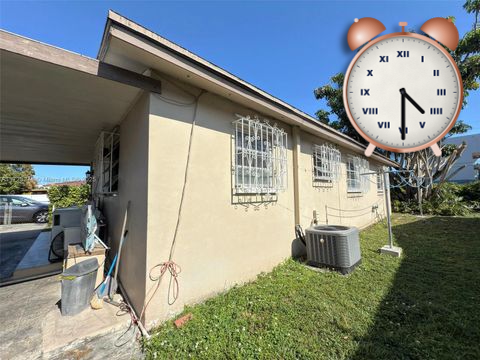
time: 4:30
